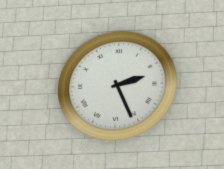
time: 2:26
